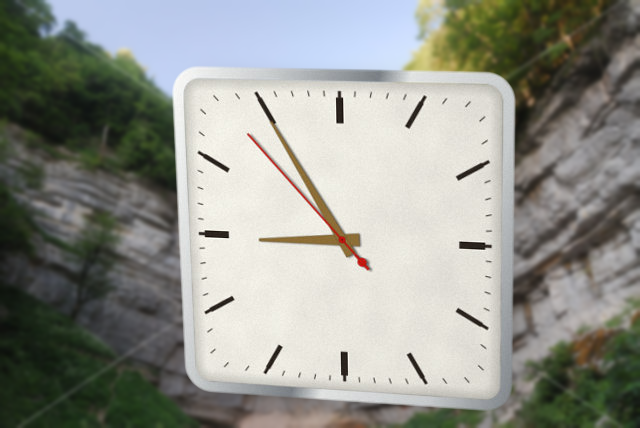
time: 8:54:53
